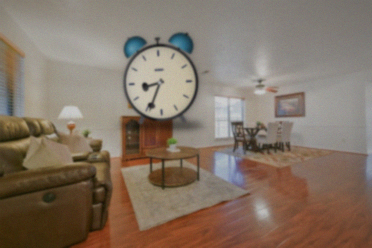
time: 8:34
